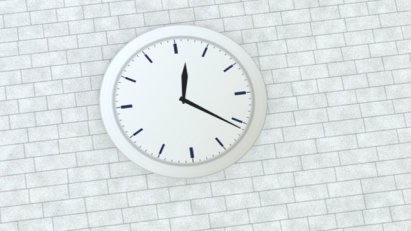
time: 12:21
